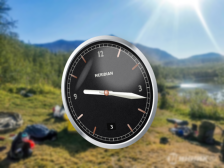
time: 9:17
